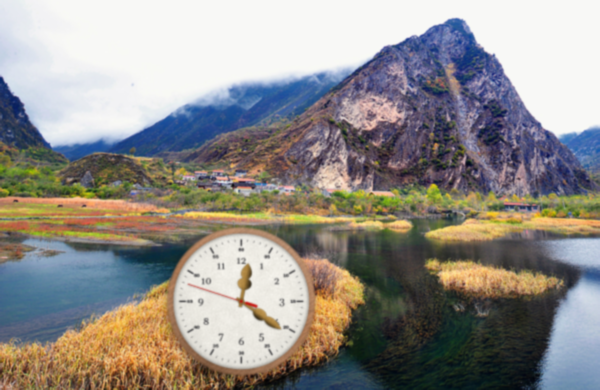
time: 12:20:48
